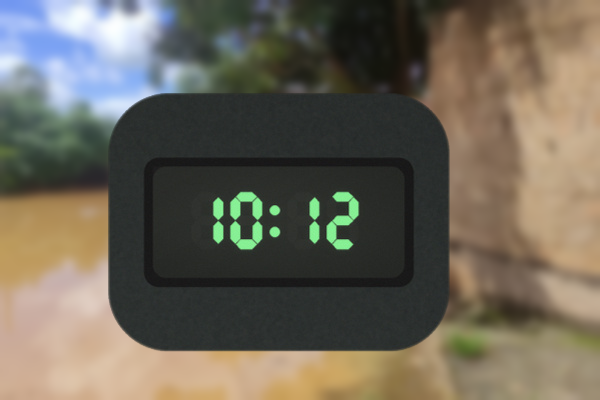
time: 10:12
